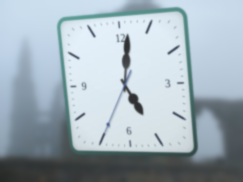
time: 5:01:35
